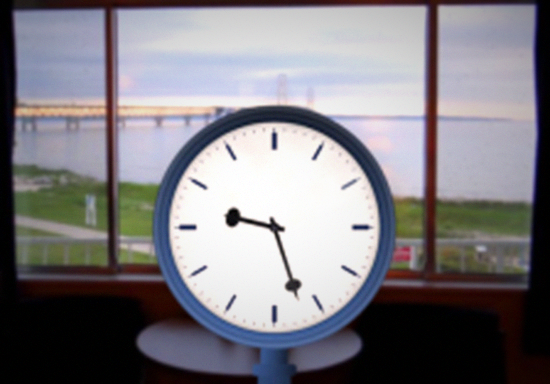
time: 9:27
